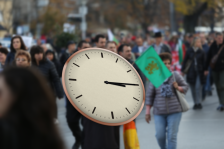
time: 3:15
